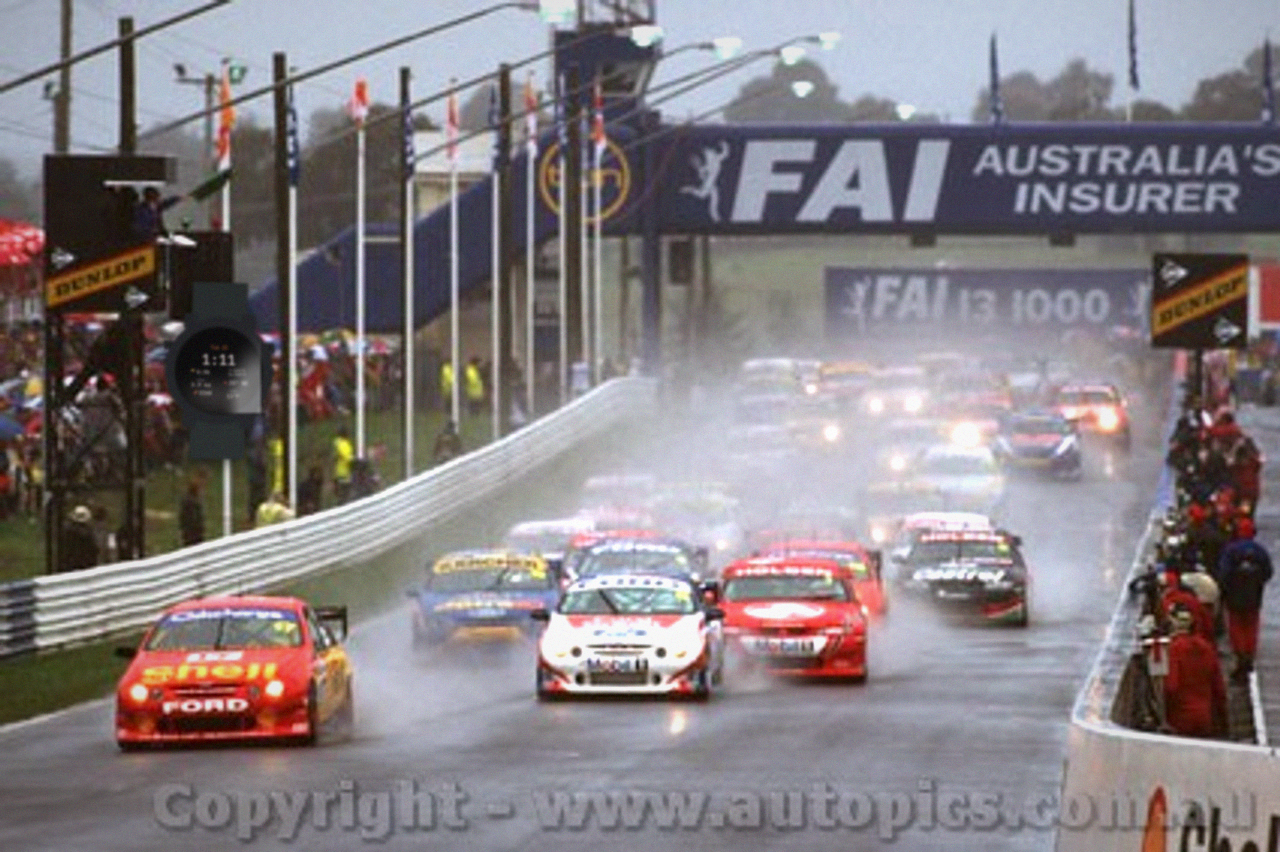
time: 1:11
